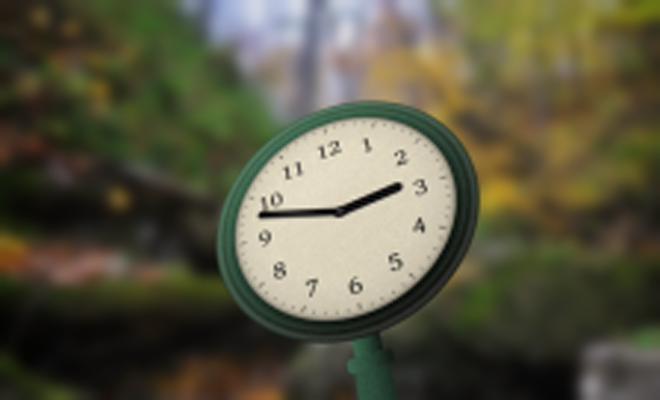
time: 2:48
